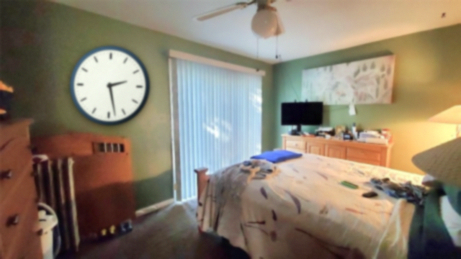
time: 2:28
